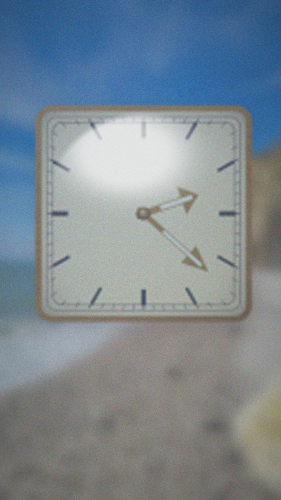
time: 2:22
